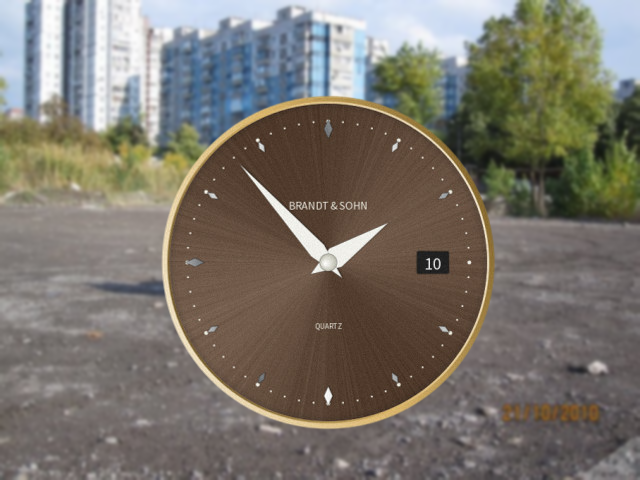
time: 1:53
